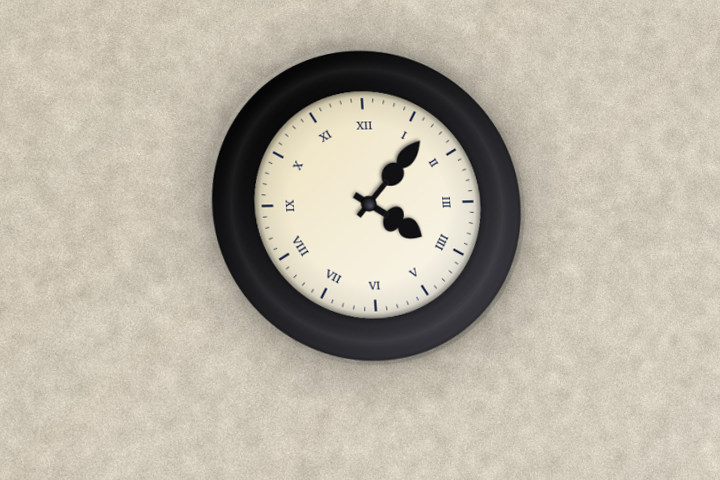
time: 4:07
